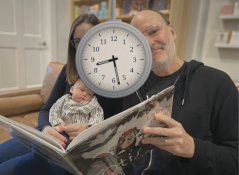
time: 8:28
